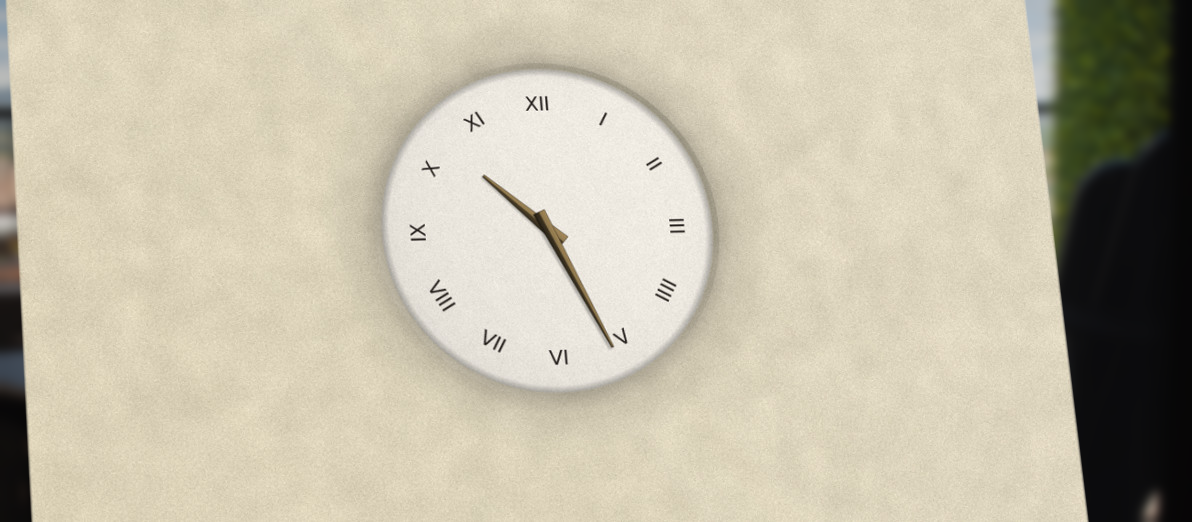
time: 10:26
